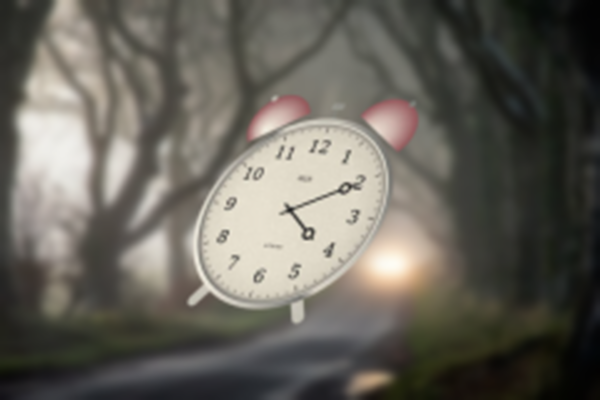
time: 4:10
